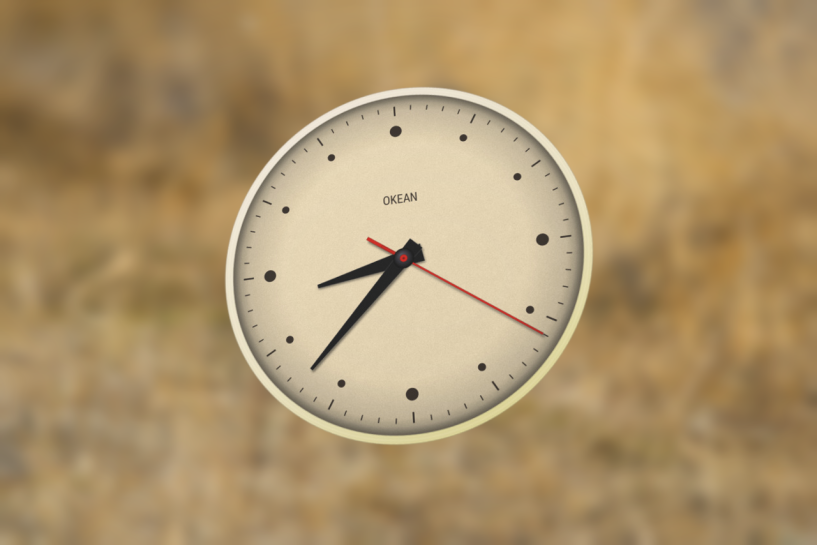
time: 8:37:21
